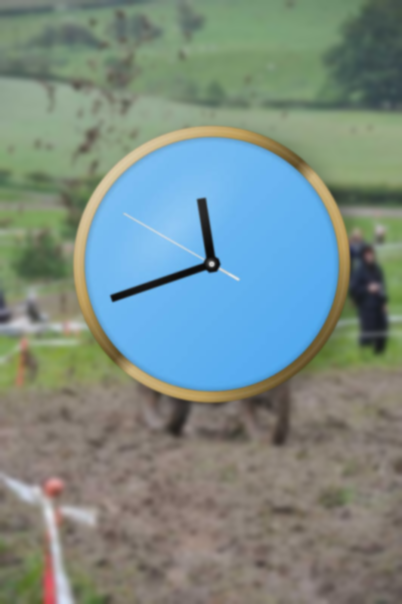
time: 11:41:50
